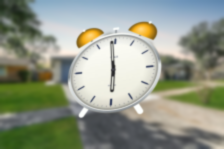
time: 5:59
